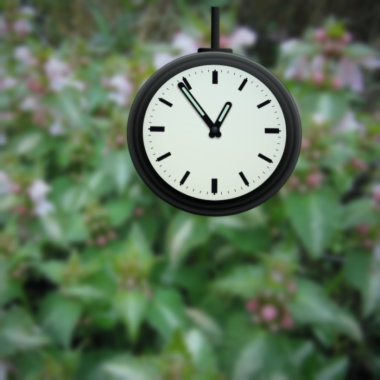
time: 12:54
